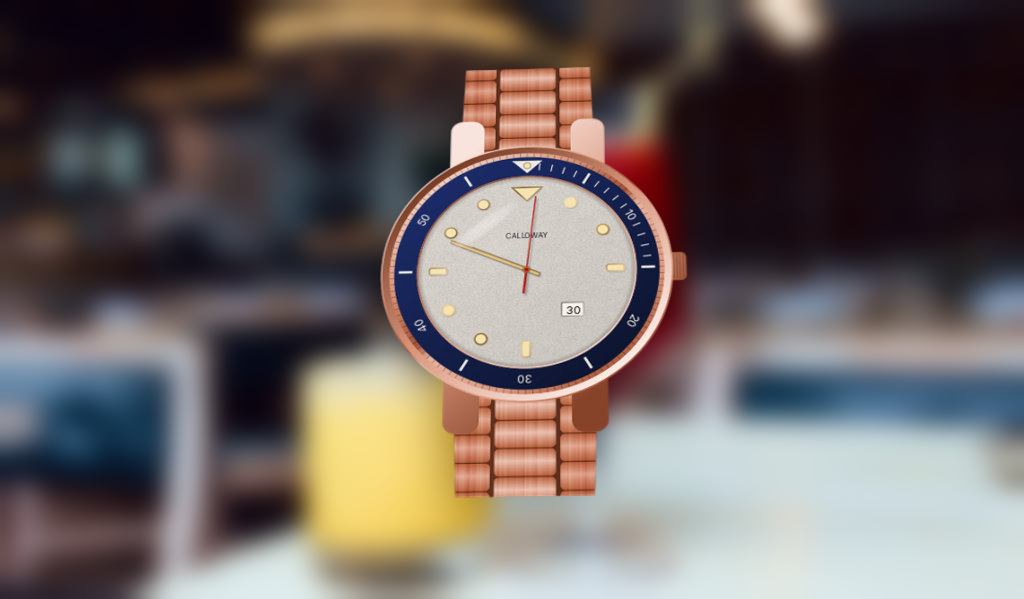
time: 9:49:01
